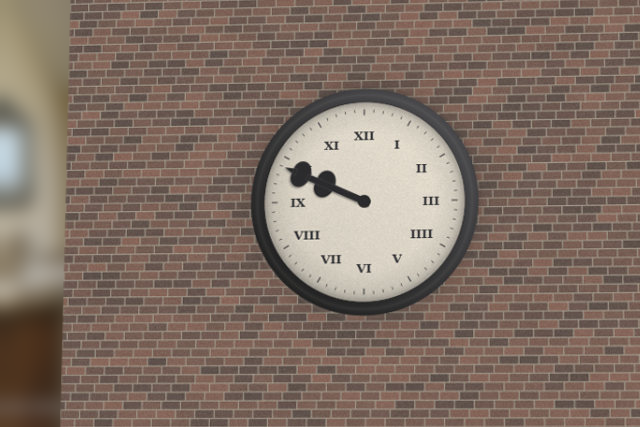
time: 9:49
